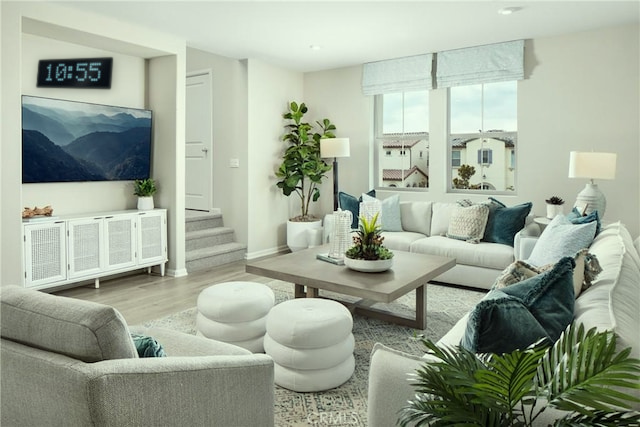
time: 10:55
